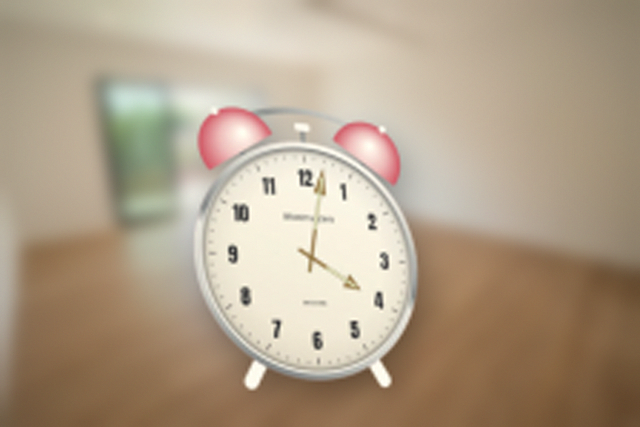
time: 4:02
